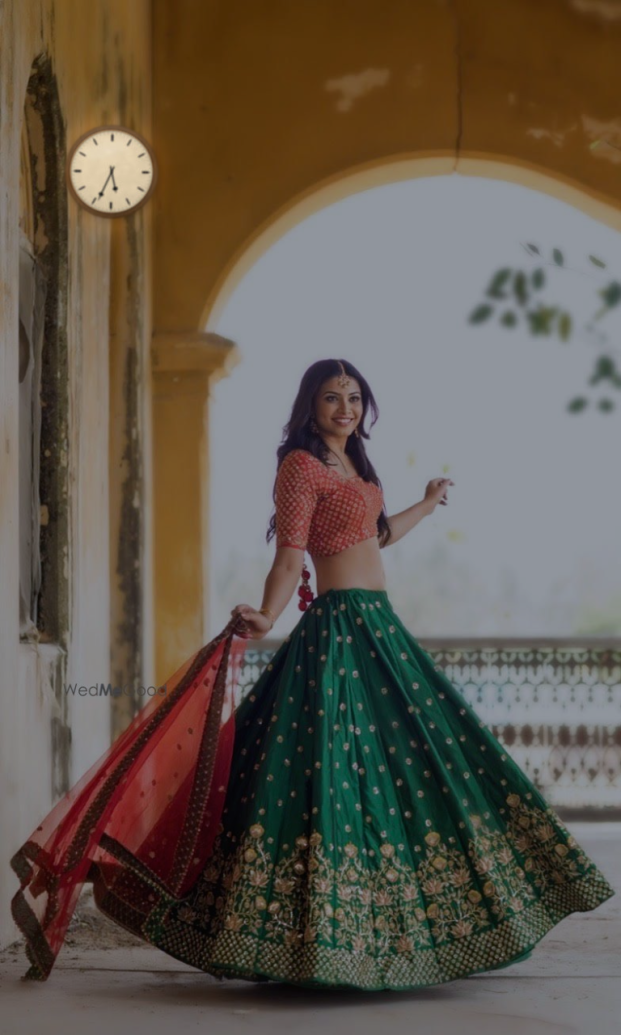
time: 5:34
